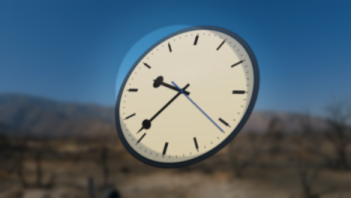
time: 9:36:21
